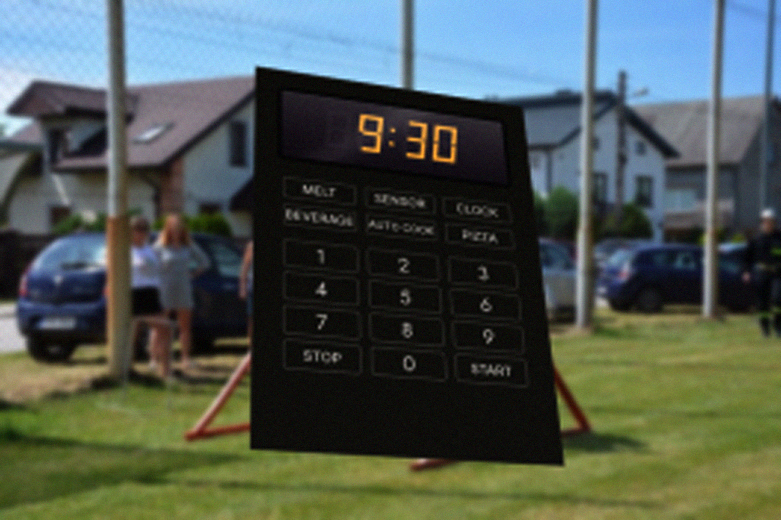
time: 9:30
